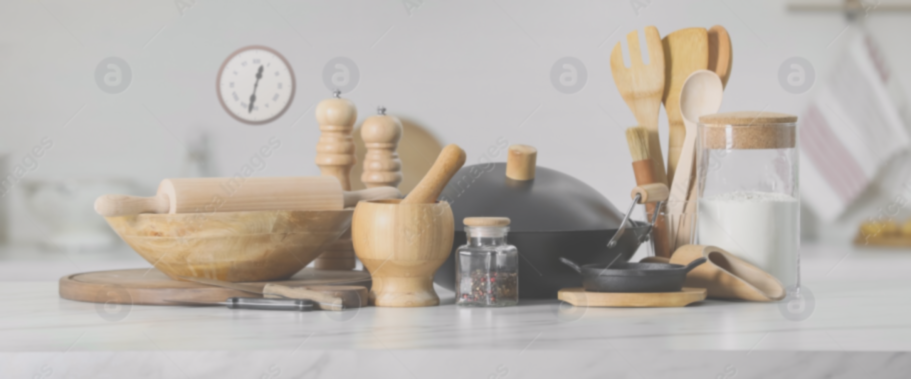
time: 12:32
